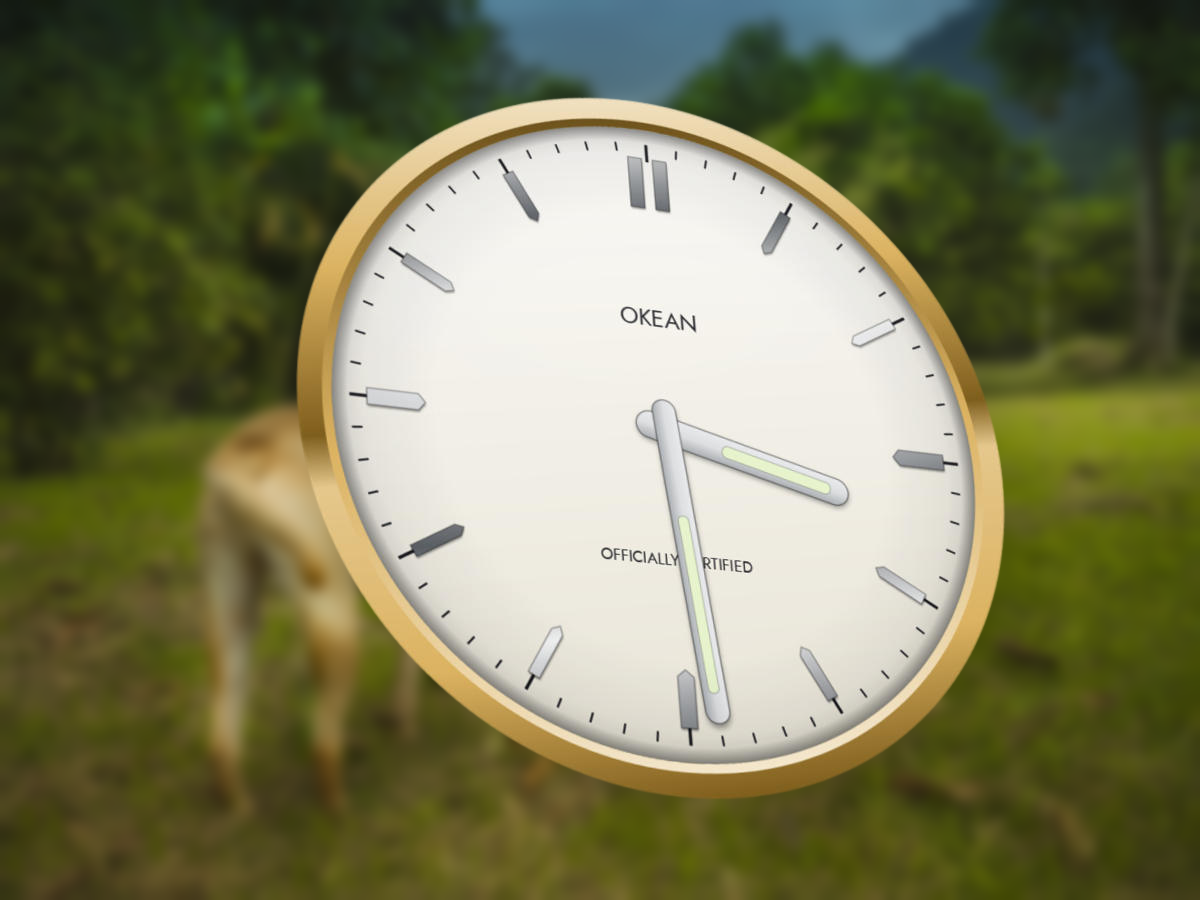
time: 3:29
